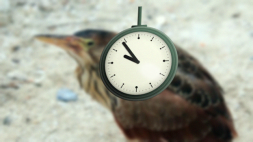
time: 9:54
